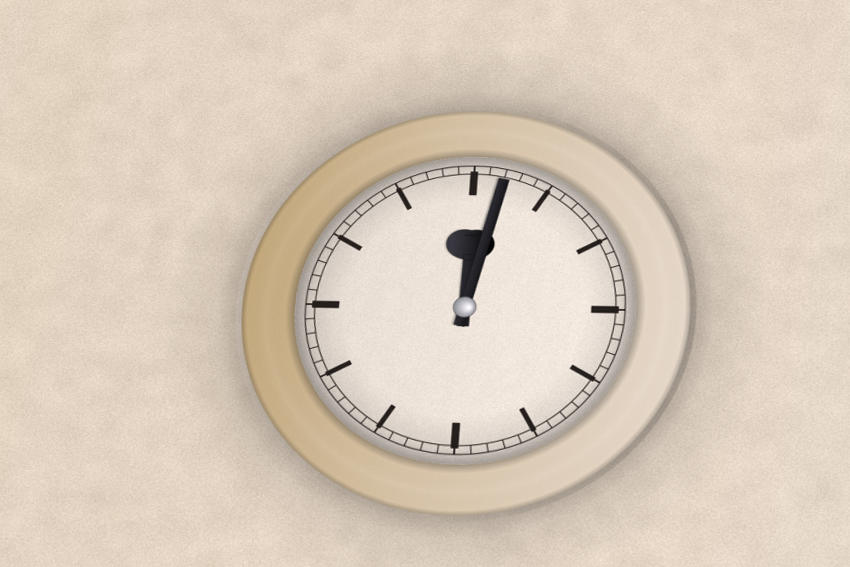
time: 12:02
